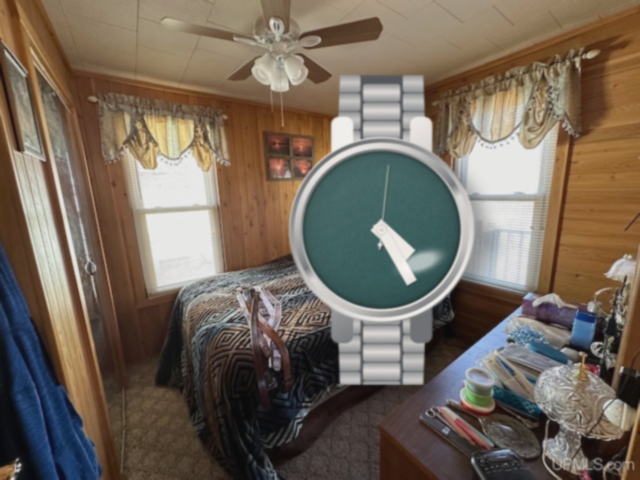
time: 4:25:01
